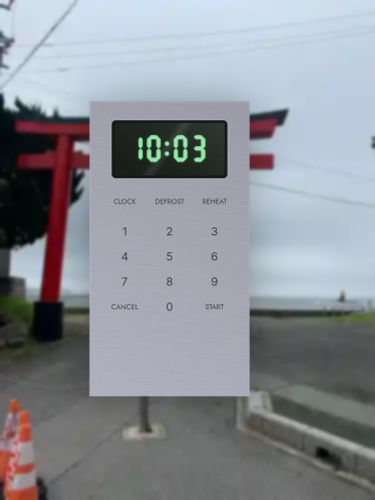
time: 10:03
